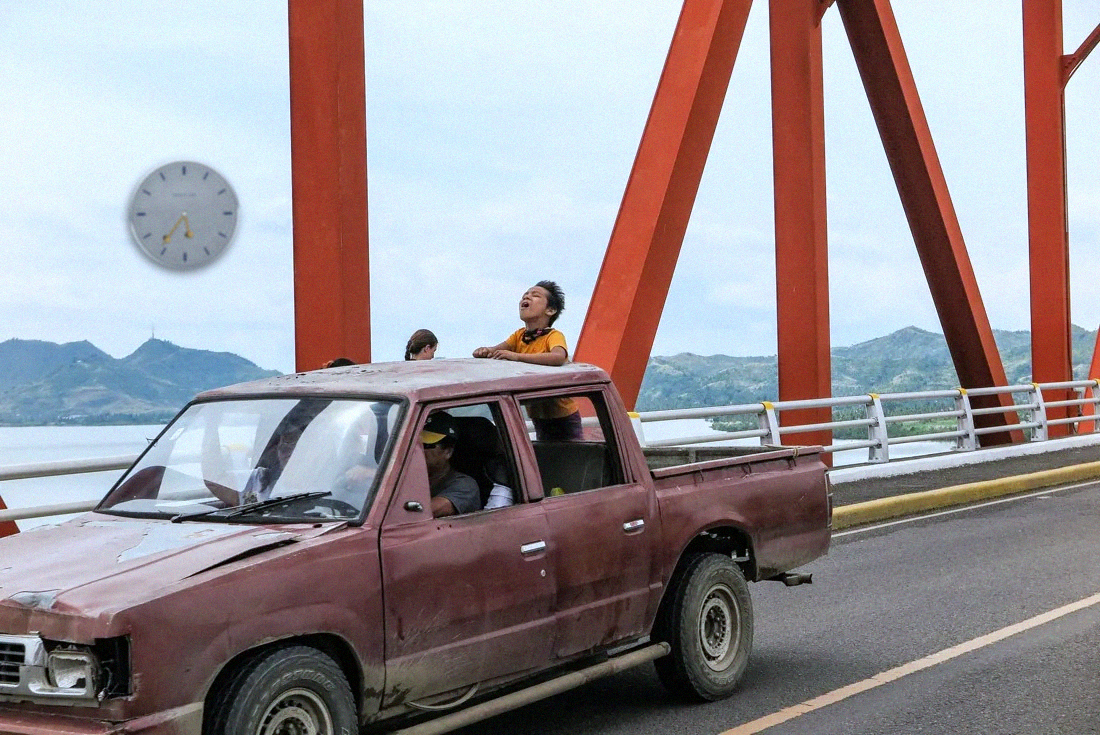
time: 5:36
